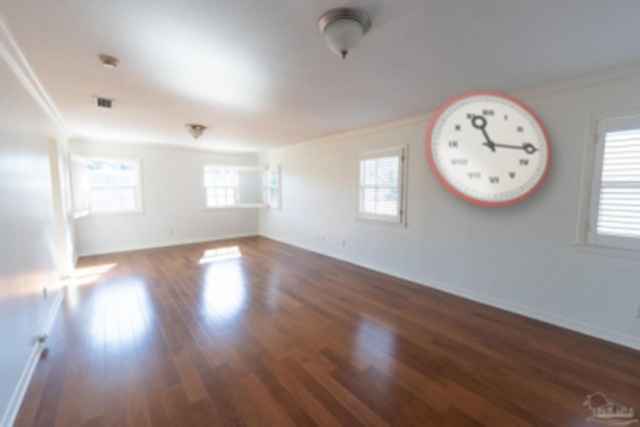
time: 11:16
